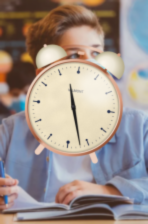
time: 11:27
